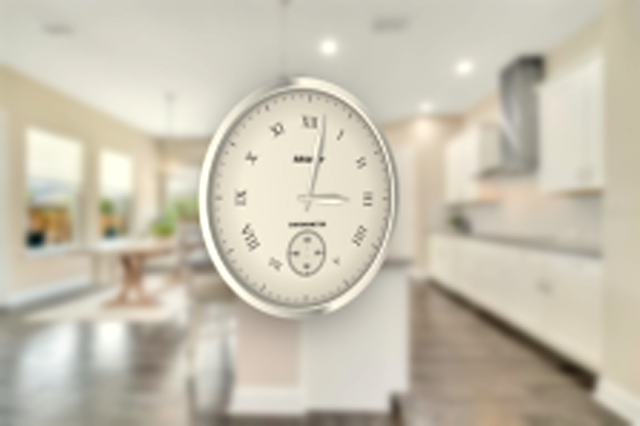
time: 3:02
